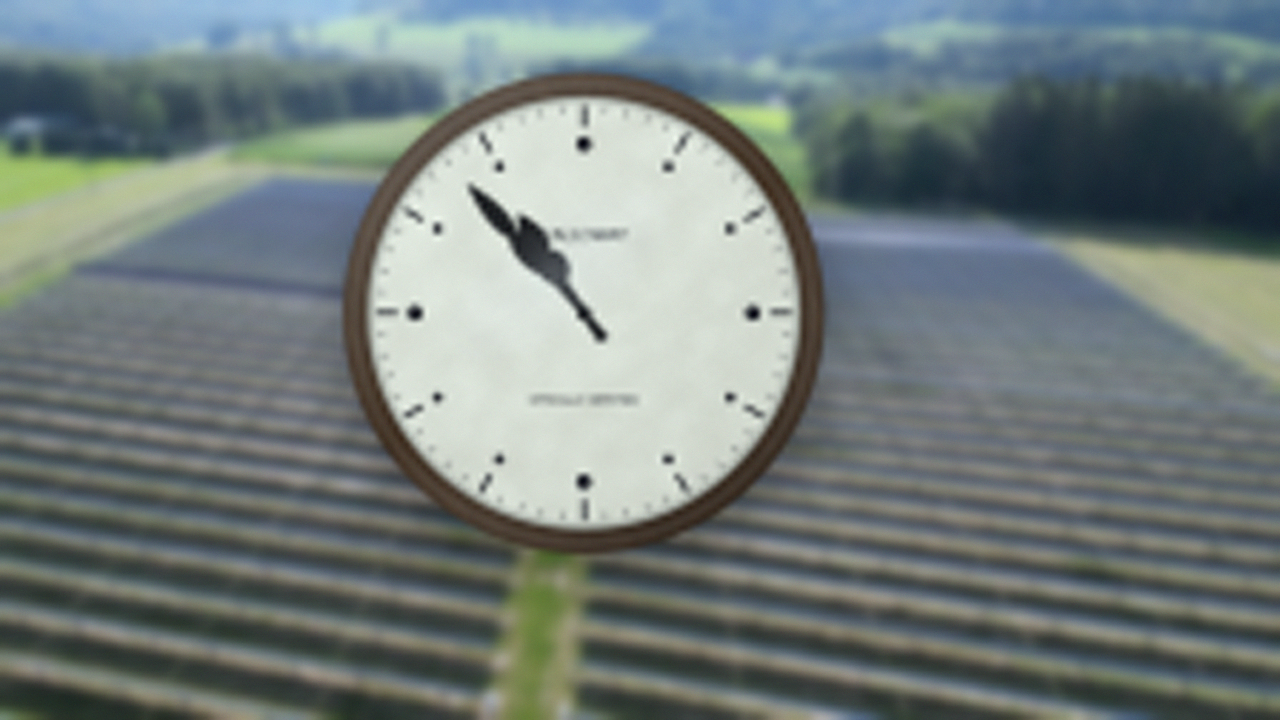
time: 10:53
